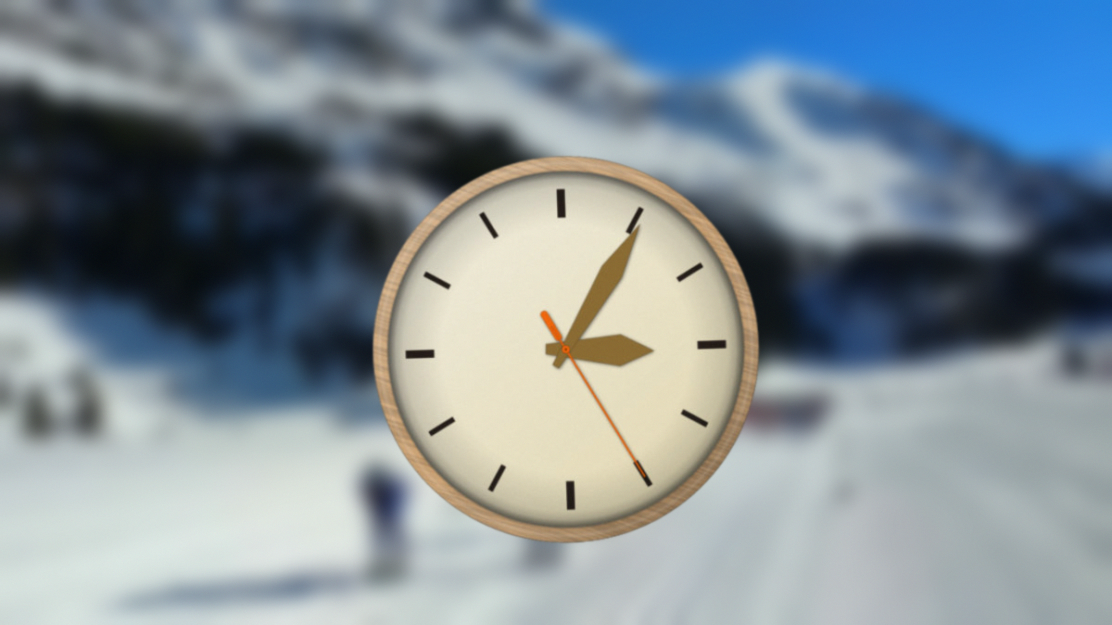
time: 3:05:25
